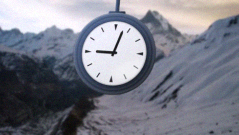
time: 9:03
